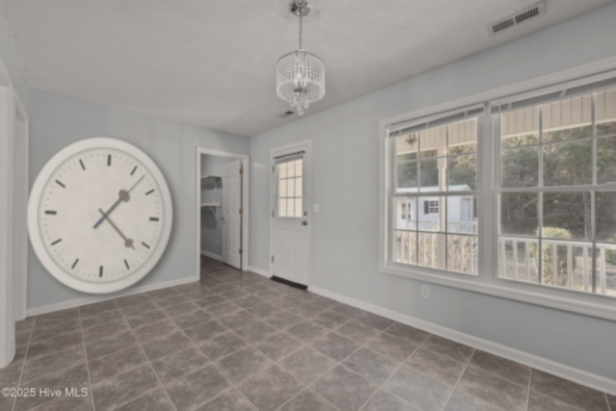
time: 1:22:07
